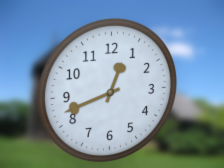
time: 12:42
